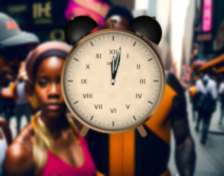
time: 12:02
